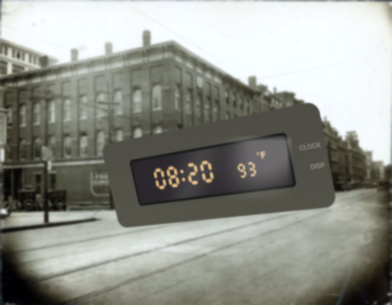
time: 8:20
